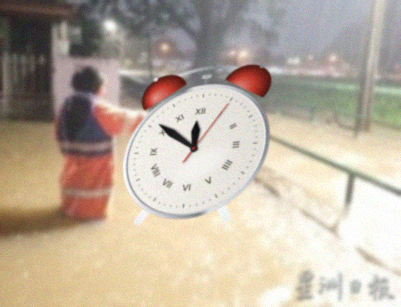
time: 11:51:05
